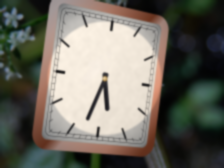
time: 5:33
